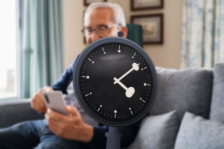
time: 4:08
